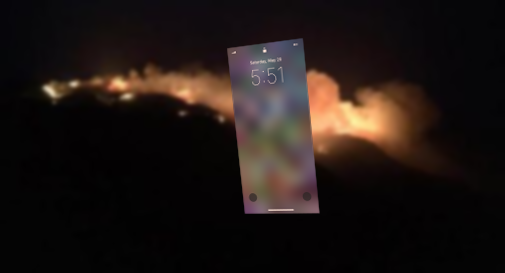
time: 5:51
